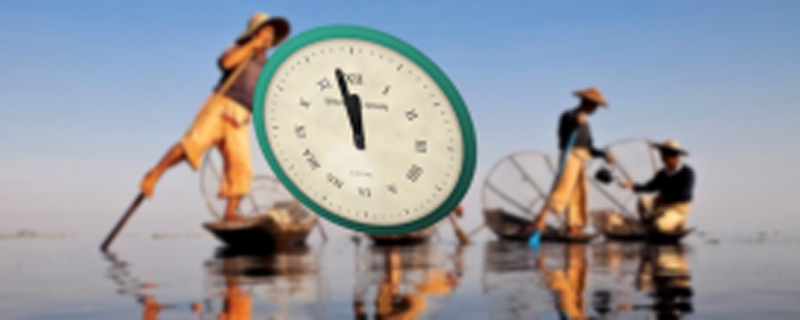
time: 11:58
